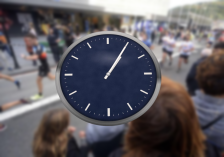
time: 1:05
